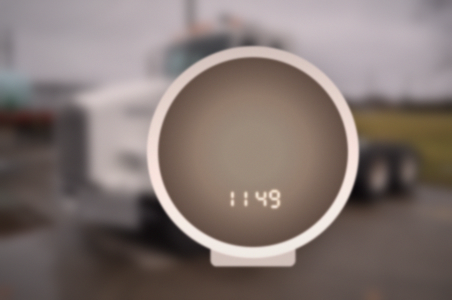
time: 11:49
